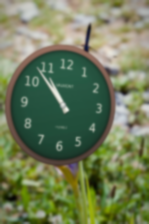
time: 10:53
